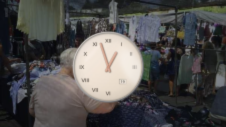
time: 12:57
